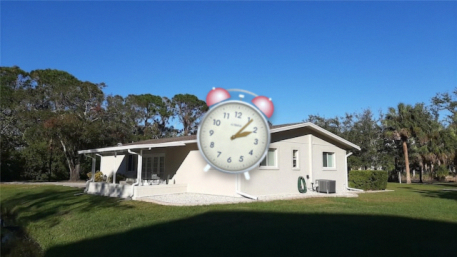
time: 2:06
